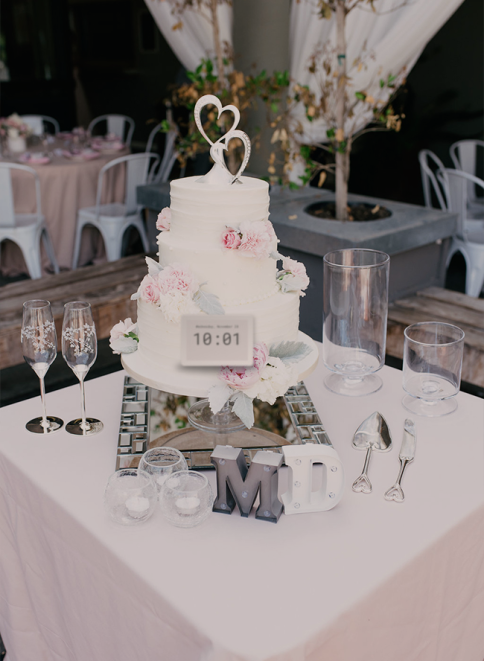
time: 10:01
